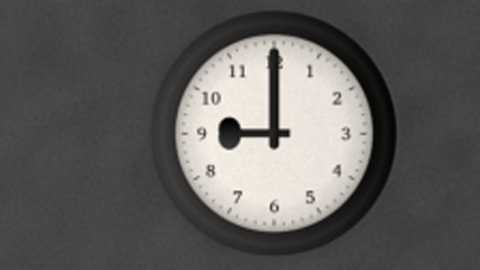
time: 9:00
